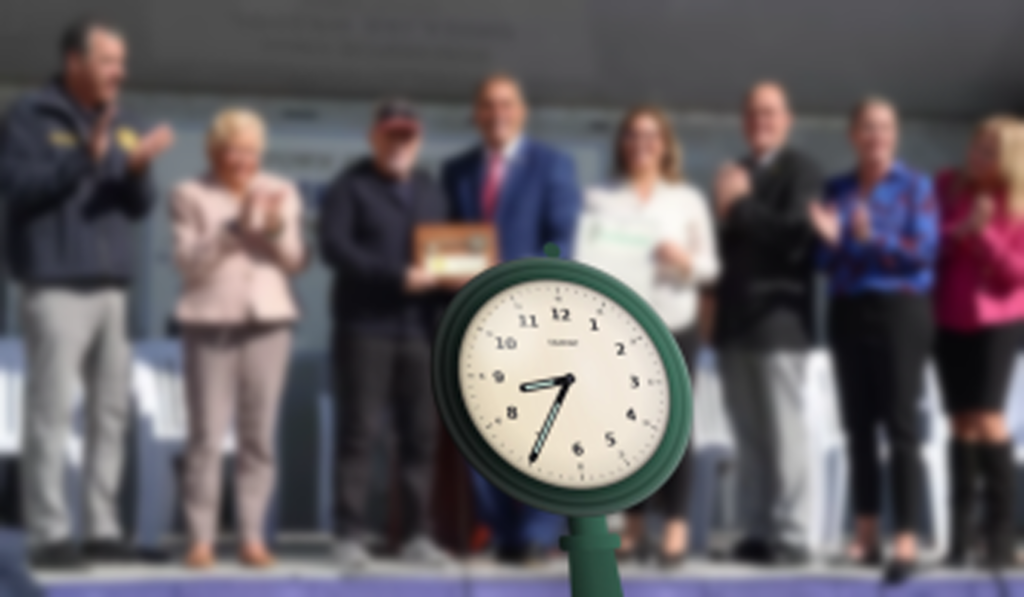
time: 8:35
